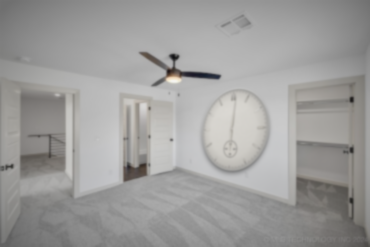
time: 6:01
